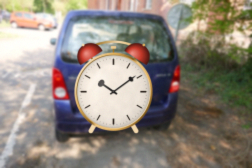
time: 10:09
